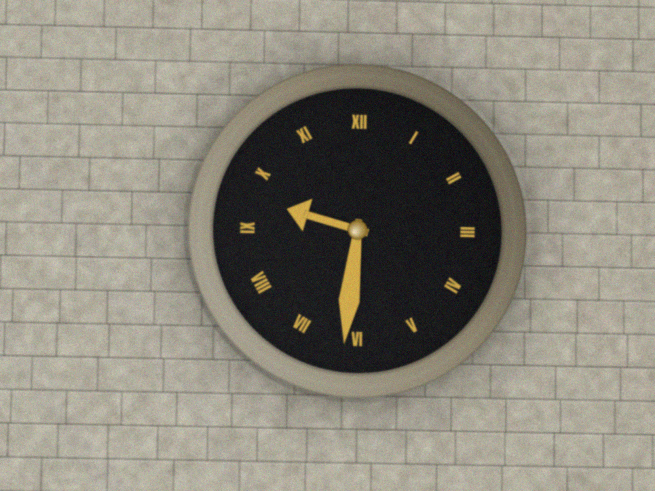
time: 9:31
